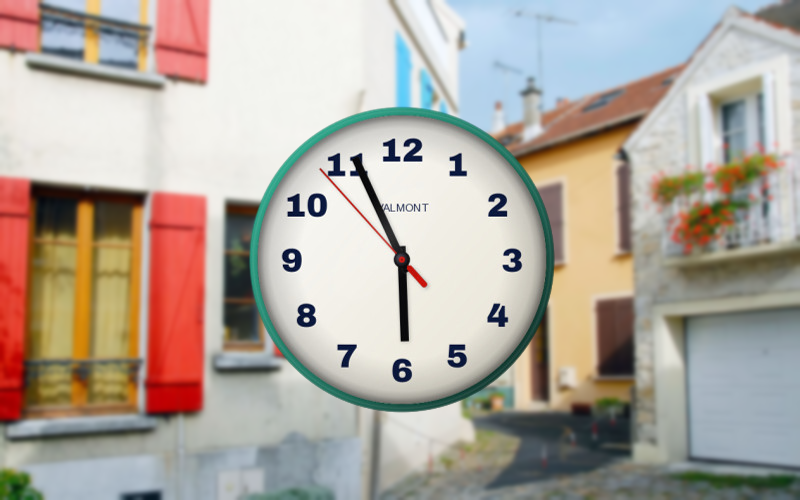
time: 5:55:53
